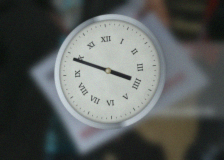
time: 3:49
